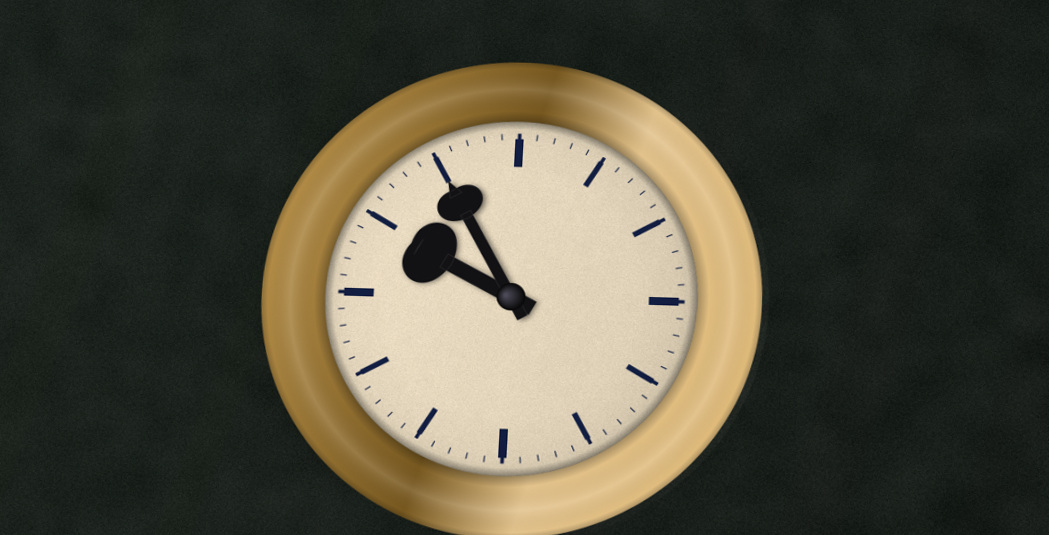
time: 9:55
